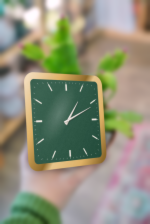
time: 1:11
